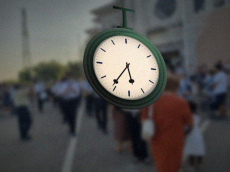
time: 5:36
